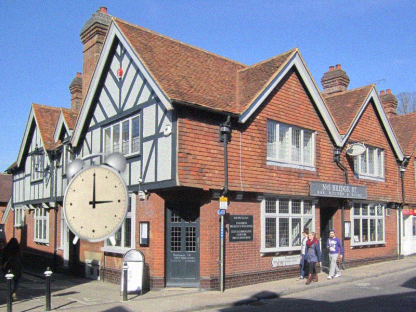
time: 3:00
